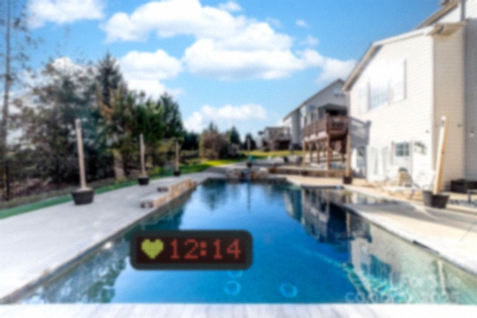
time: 12:14
